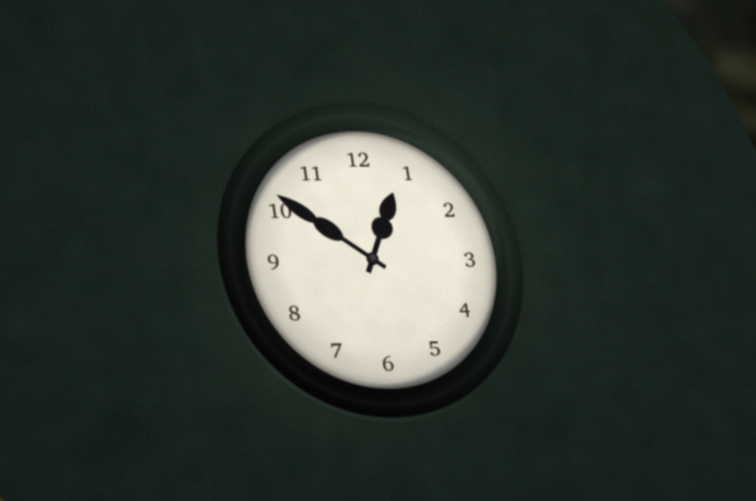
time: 12:51
